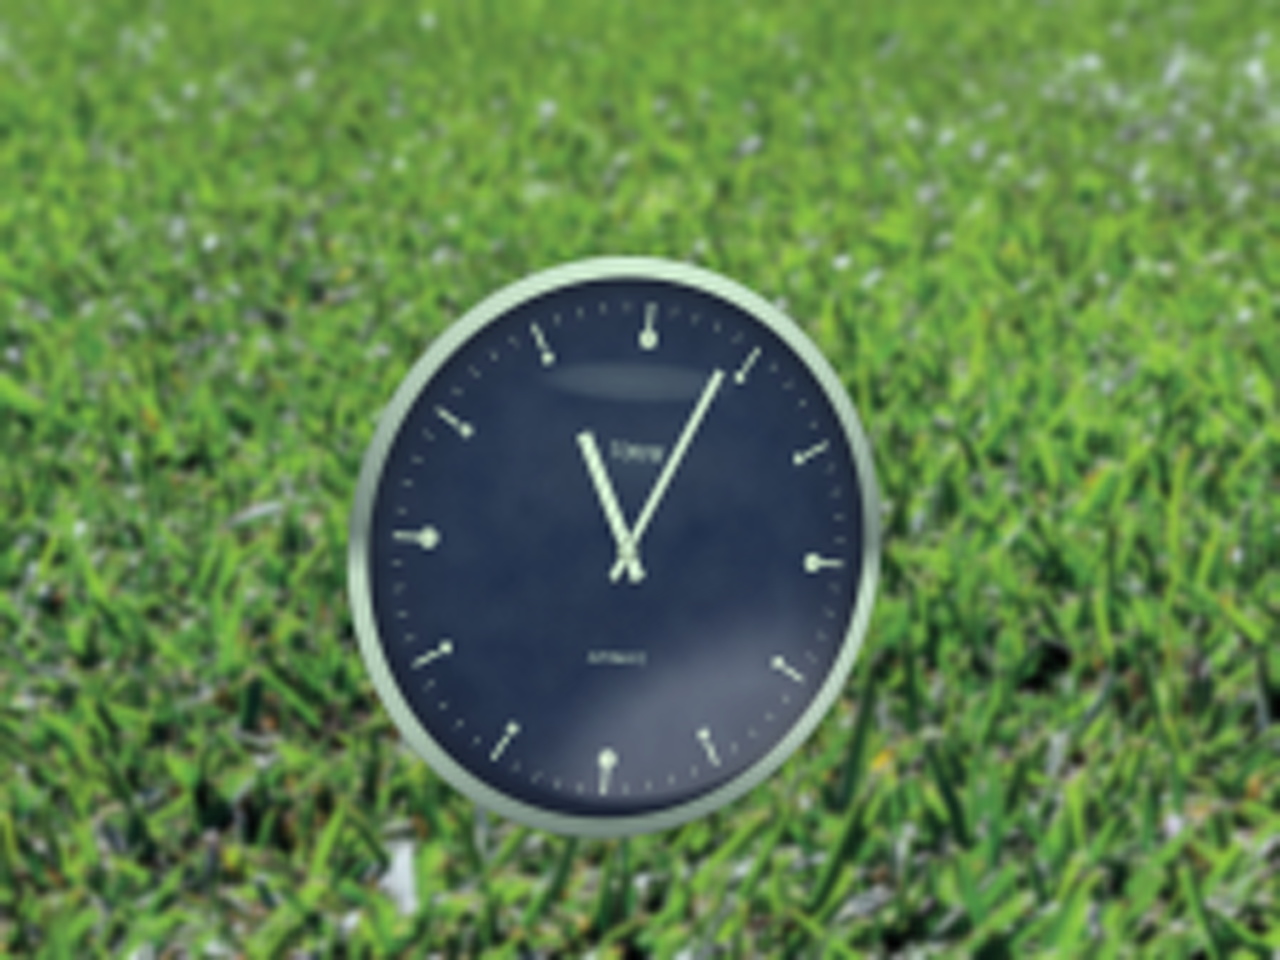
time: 11:04
